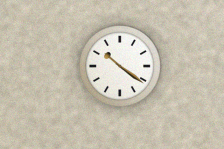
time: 10:21
